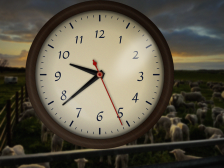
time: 9:38:26
